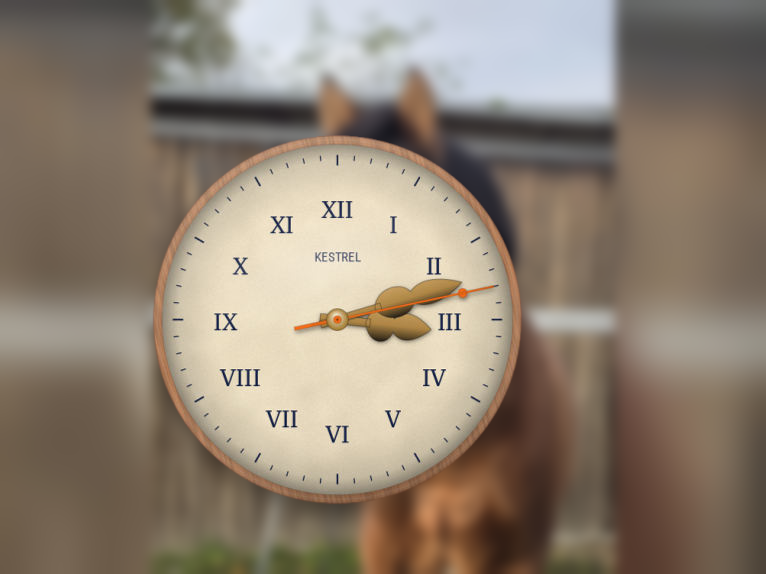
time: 3:12:13
